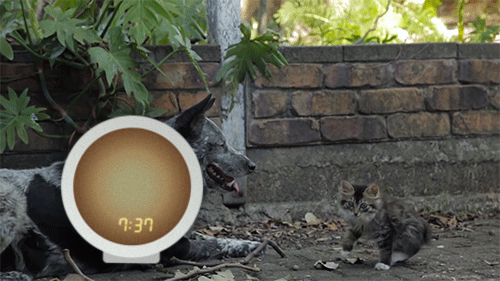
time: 7:37
